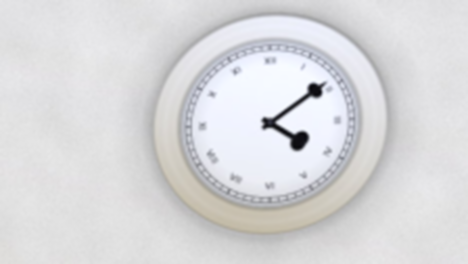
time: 4:09
